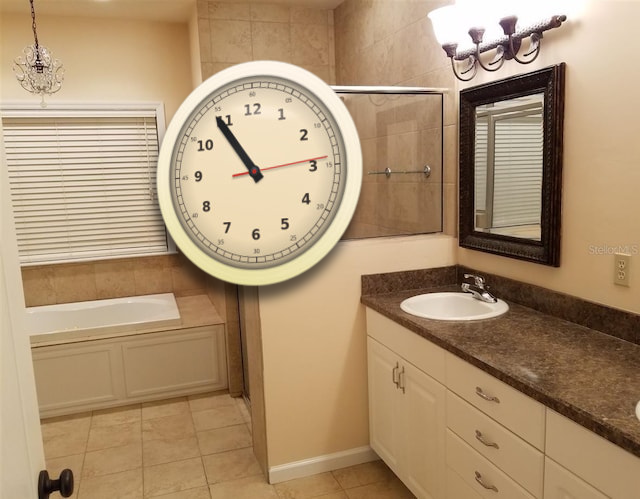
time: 10:54:14
